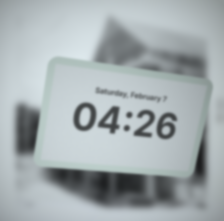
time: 4:26
